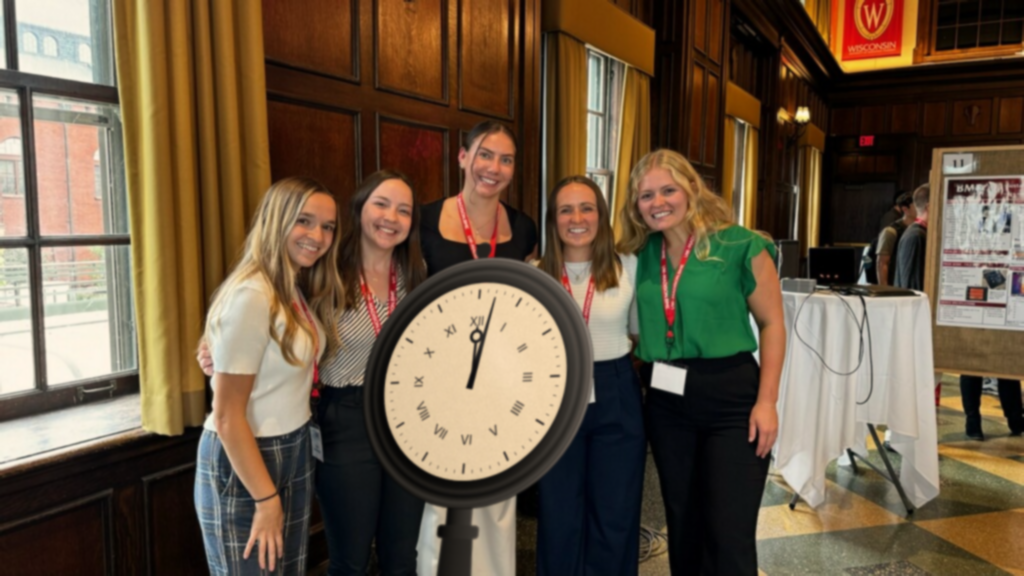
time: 12:02
